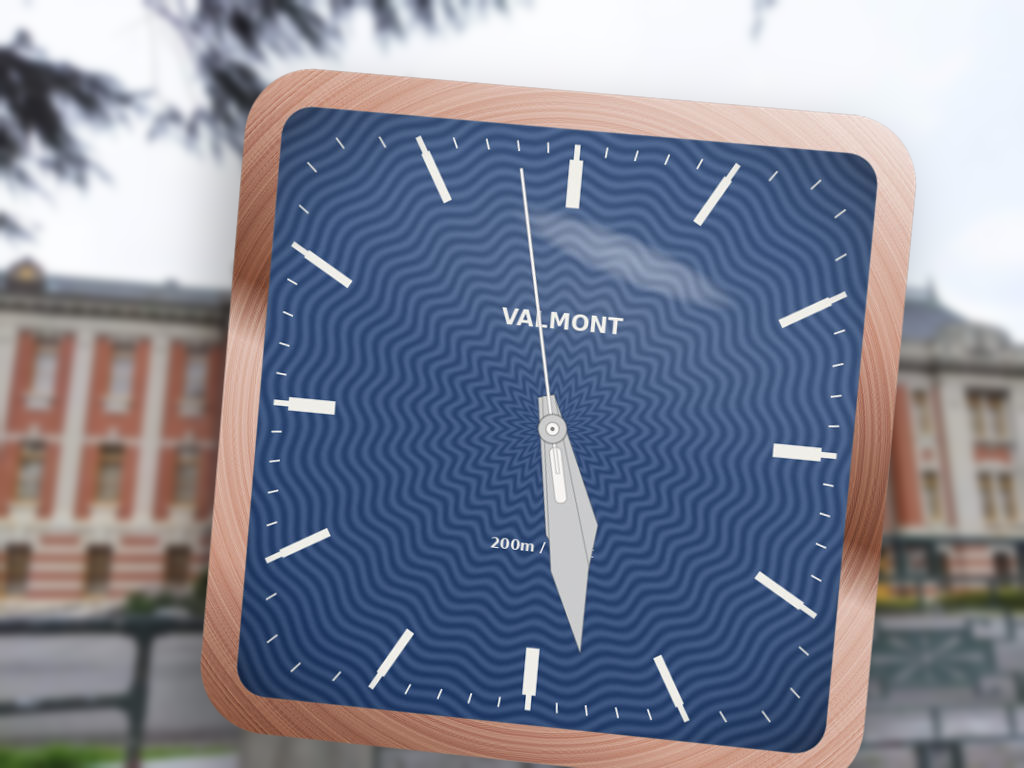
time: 5:27:58
